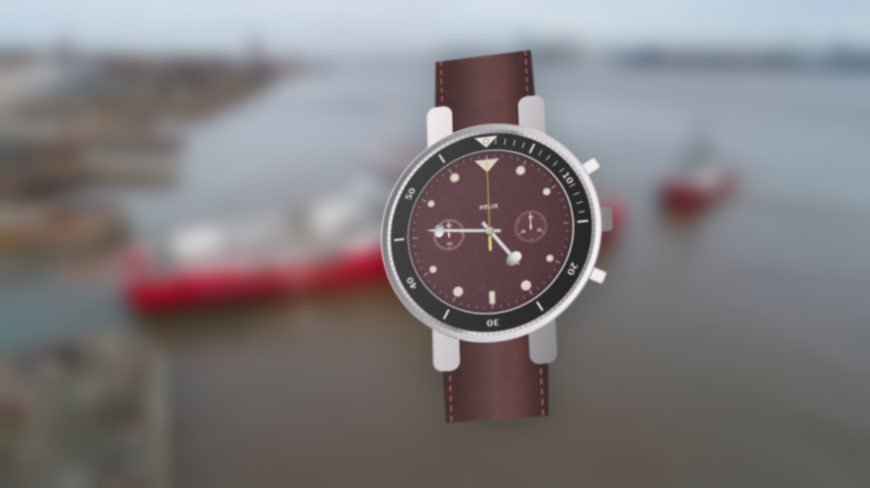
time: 4:46
